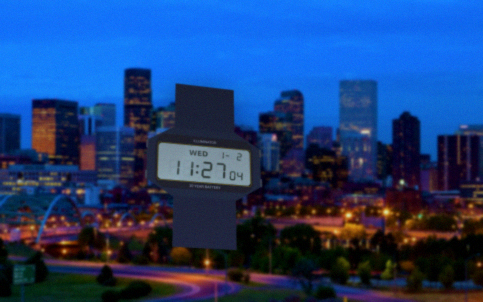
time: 11:27:04
